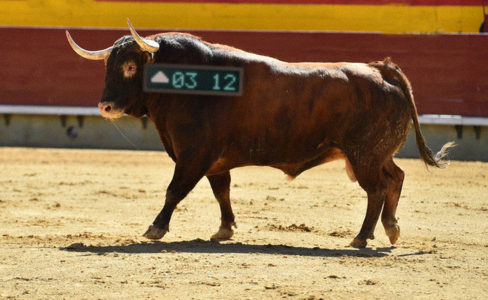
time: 3:12
